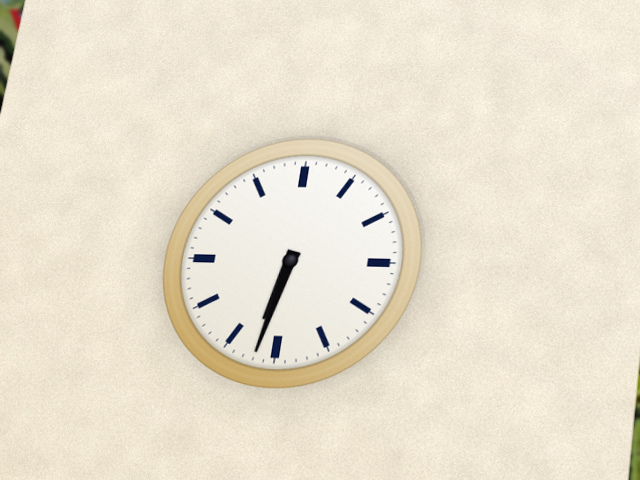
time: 6:32
